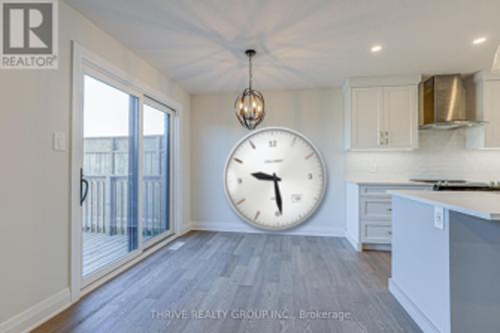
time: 9:29
